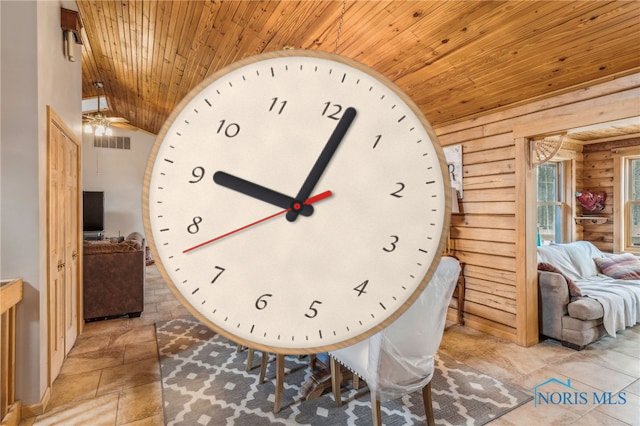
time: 9:01:38
